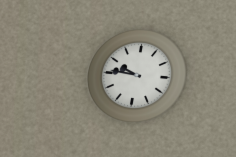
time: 9:46
